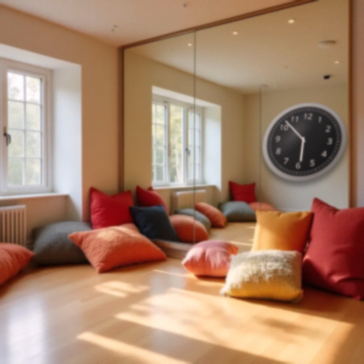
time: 5:52
